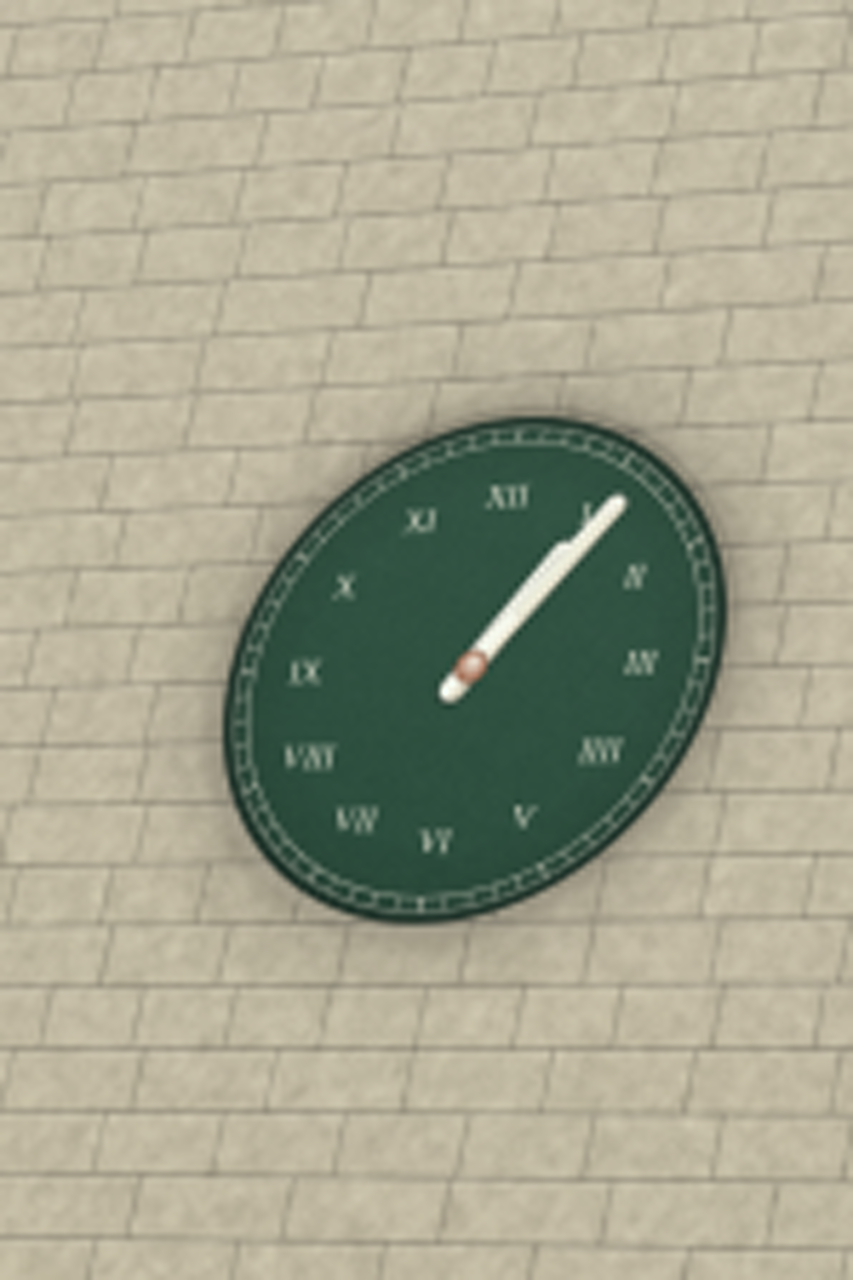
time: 1:06
